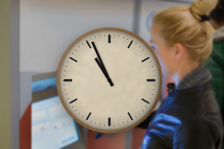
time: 10:56
